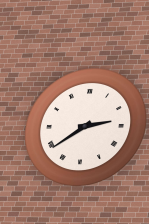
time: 2:39
